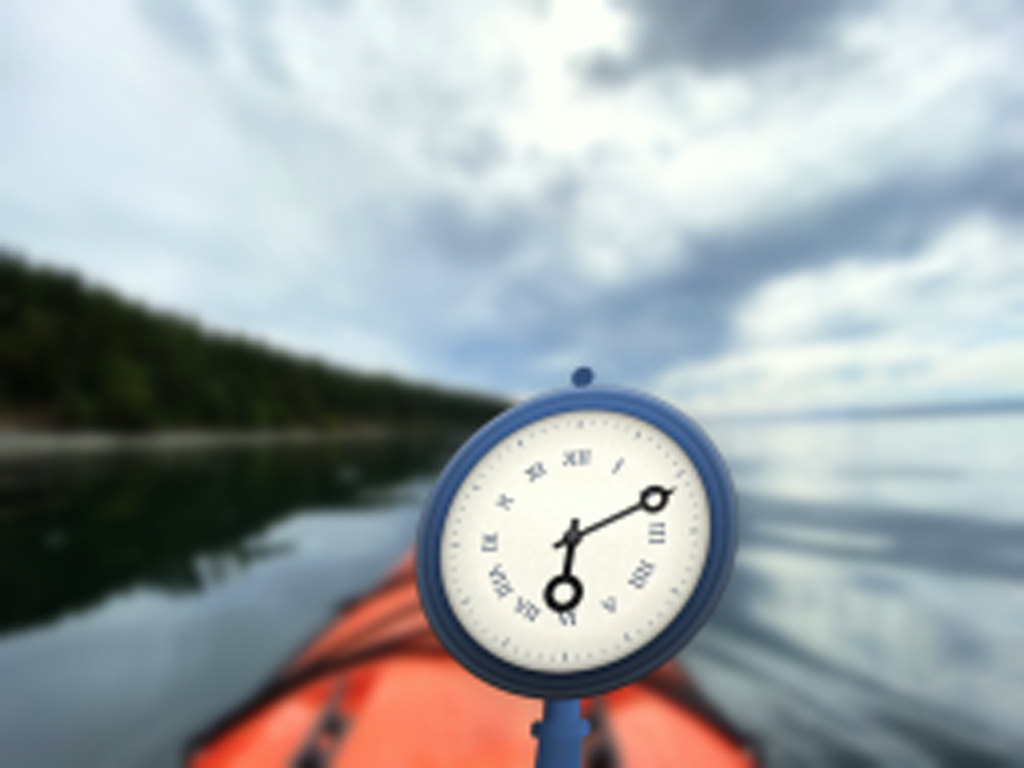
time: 6:11
